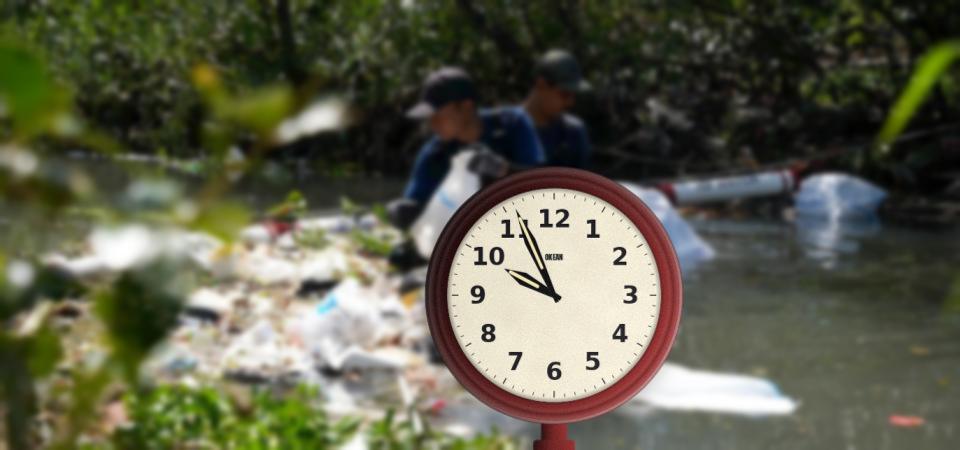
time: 9:56
